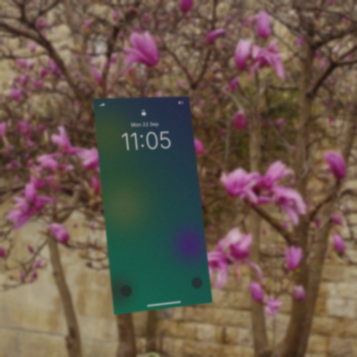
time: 11:05
